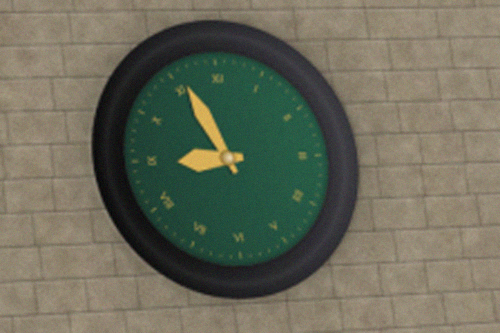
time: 8:56
